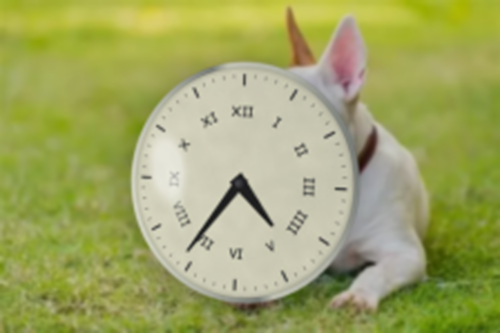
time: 4:36
